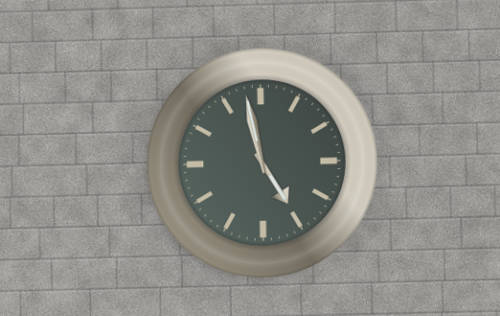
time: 4:58
